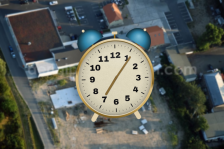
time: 7:06
